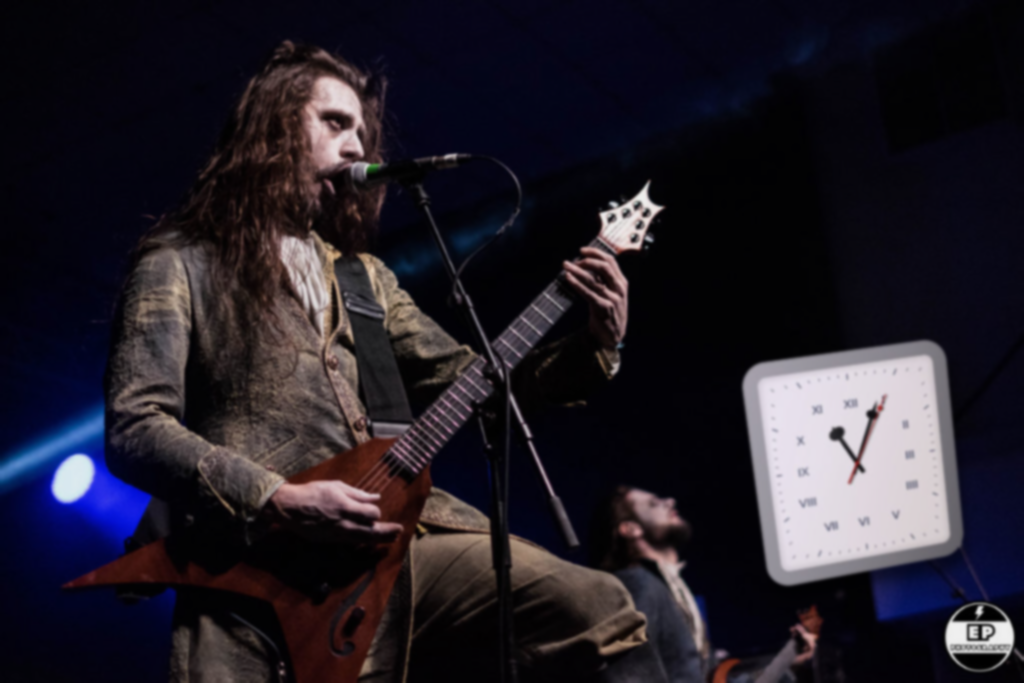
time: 11:04:05
